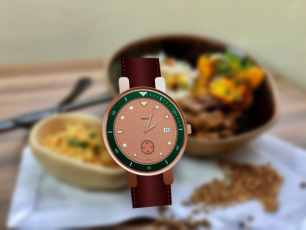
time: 2:04
